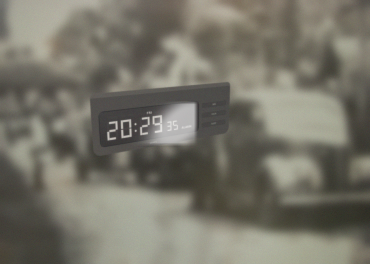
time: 20:29:35
